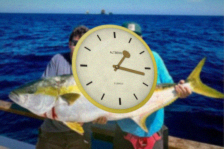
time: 1:17
